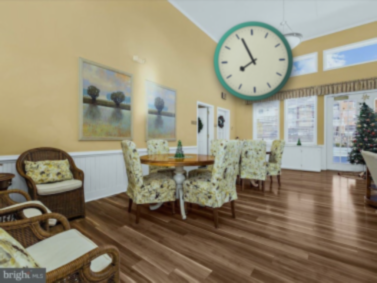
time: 7:56
